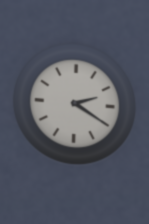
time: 2:20
